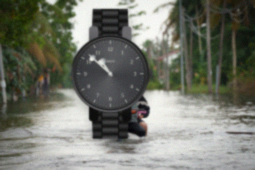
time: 10:52
